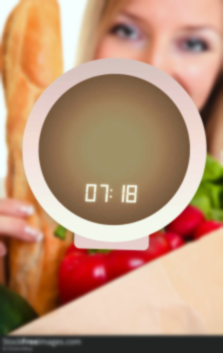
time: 7:18
